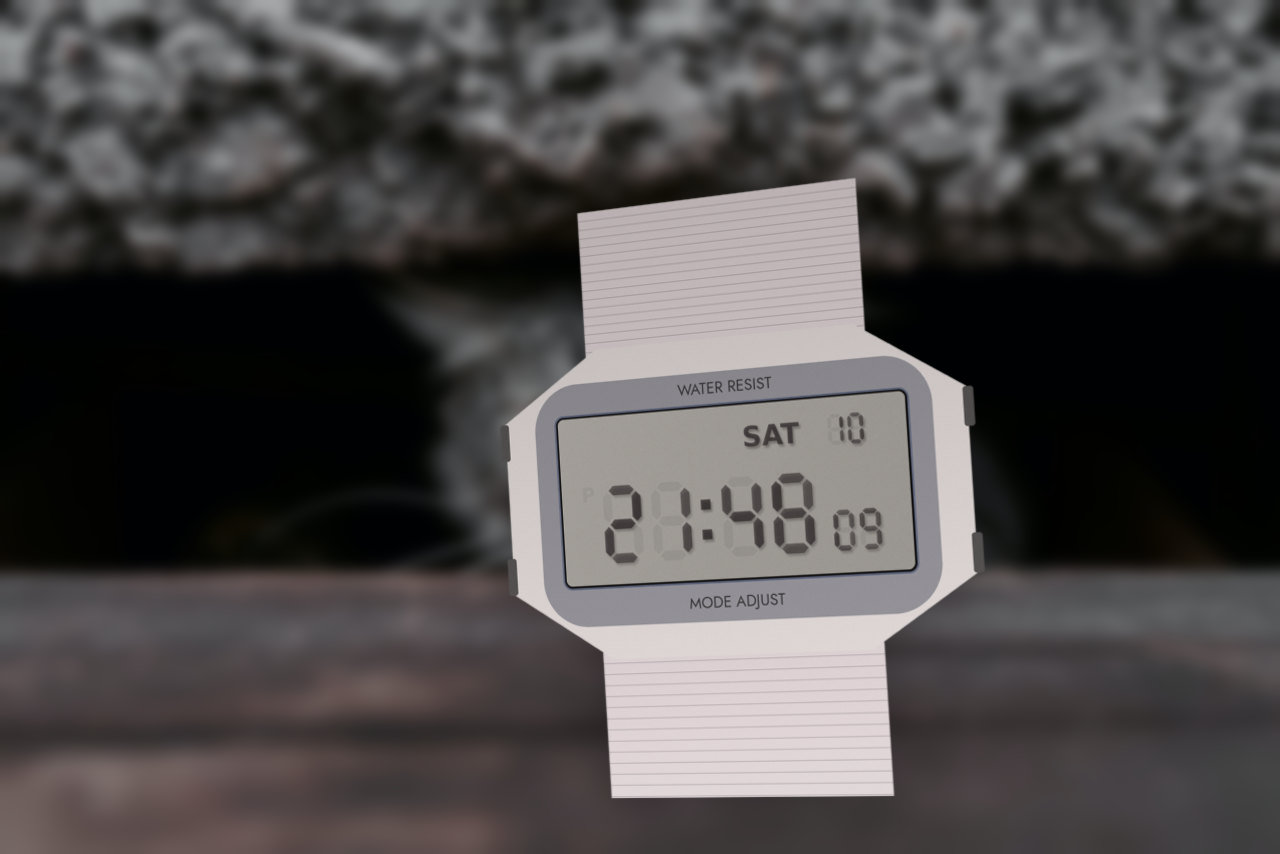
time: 21:48:09
